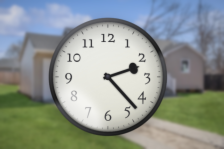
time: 2:23
